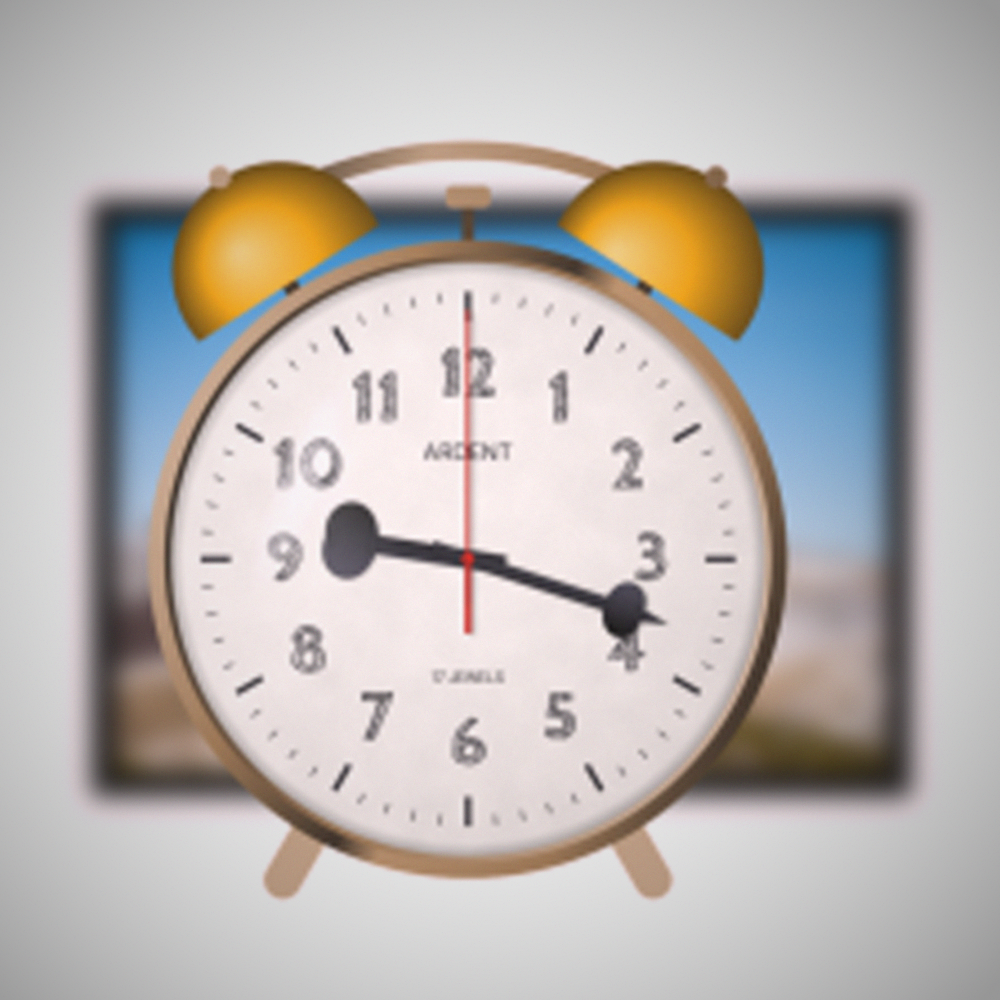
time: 9:18:00
